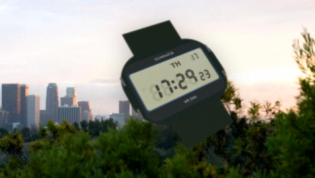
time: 17:29:23
